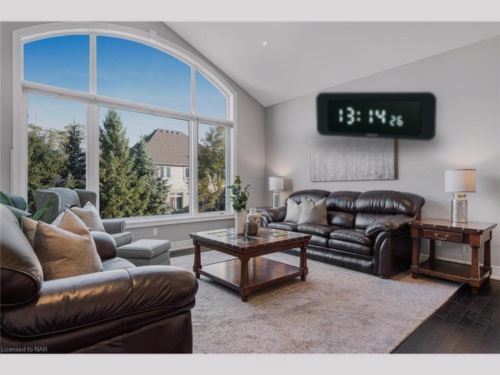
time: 13:14
